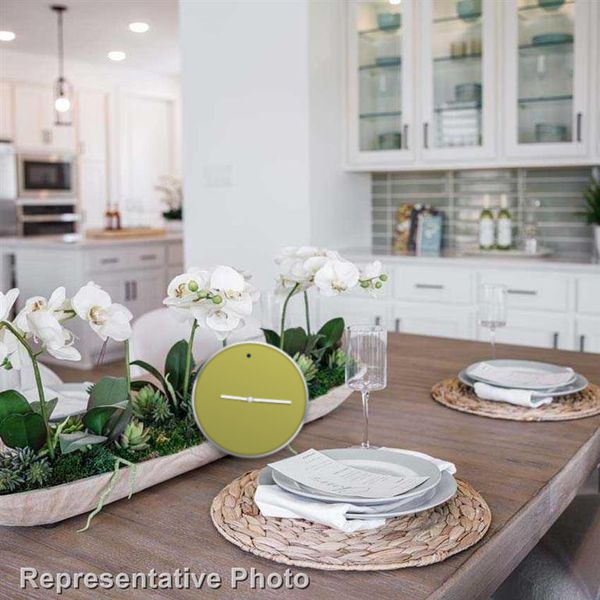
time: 9:16
